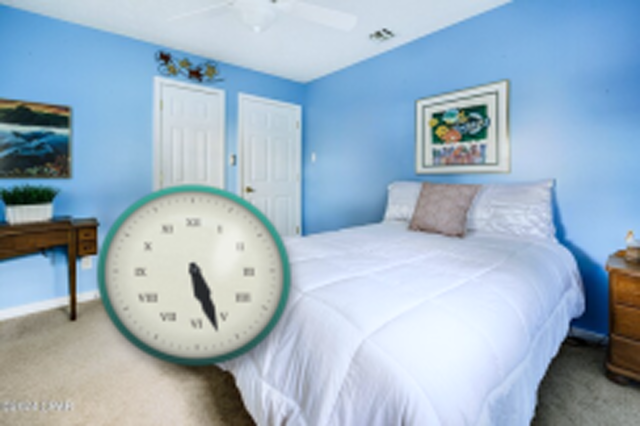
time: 5:27
